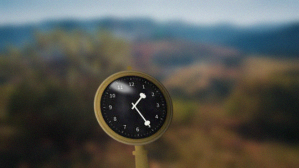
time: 1:25
